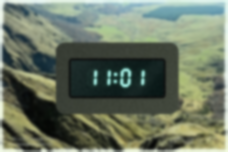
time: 11:01
